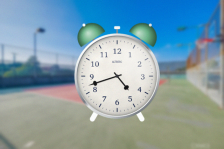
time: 4:42
